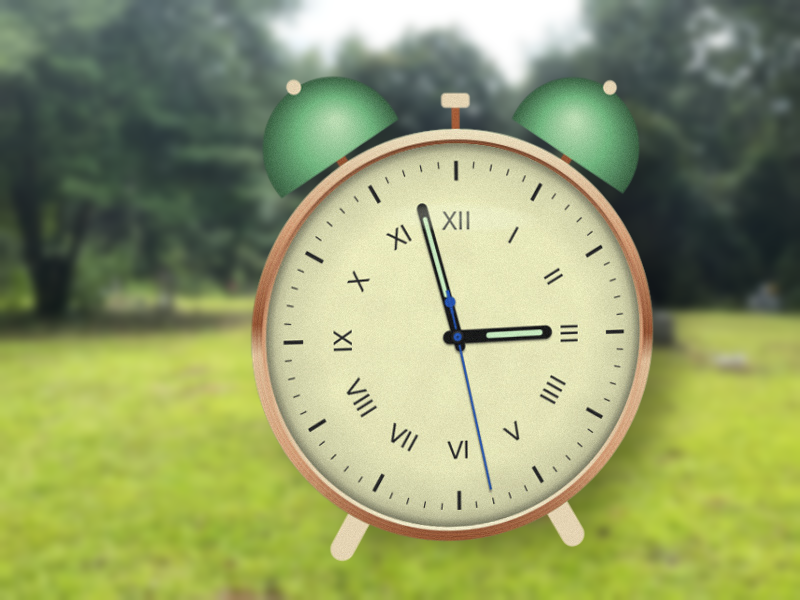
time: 2:57:28
